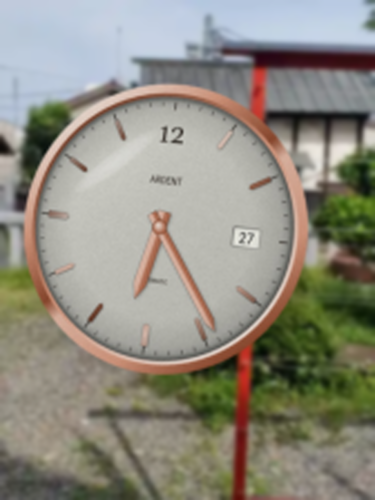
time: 6:24
